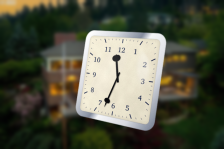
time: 11:33
